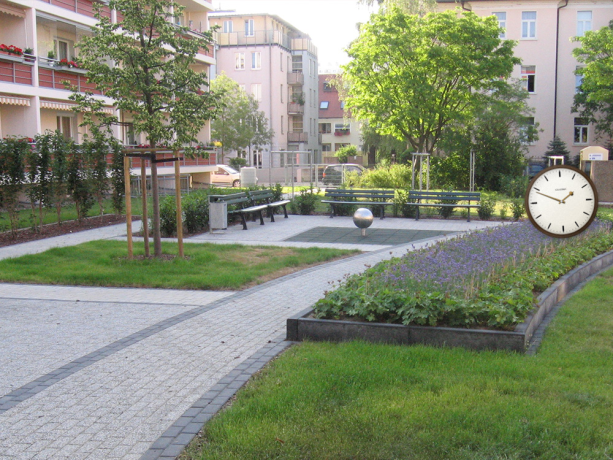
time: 1:49
